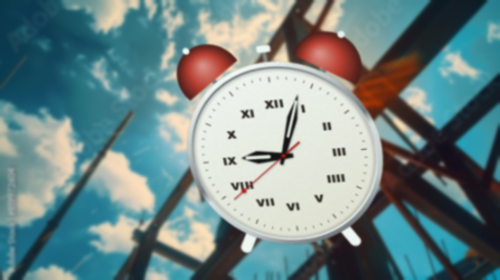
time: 9:03:39
